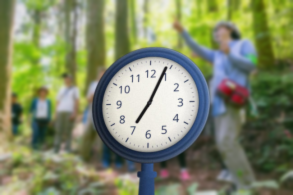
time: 7:04
